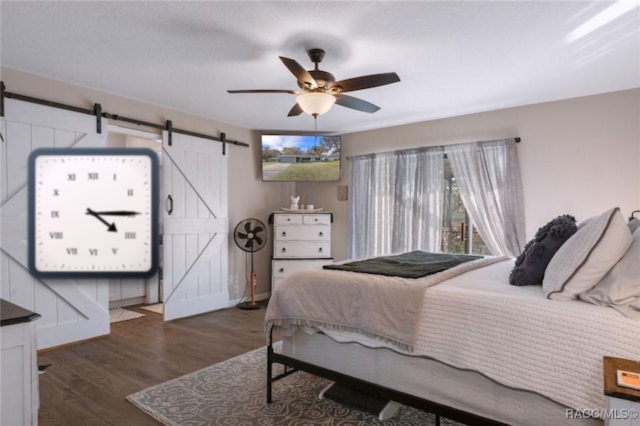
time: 4:15
